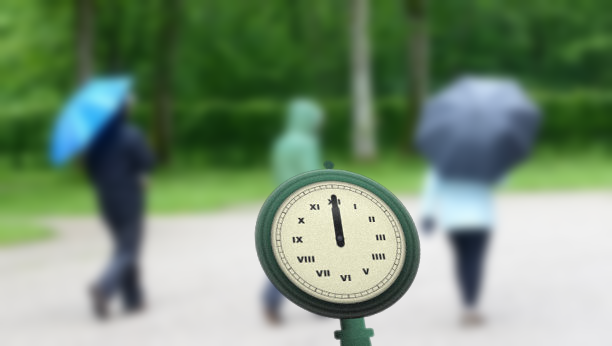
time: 12:00
